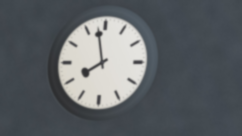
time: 7:58
